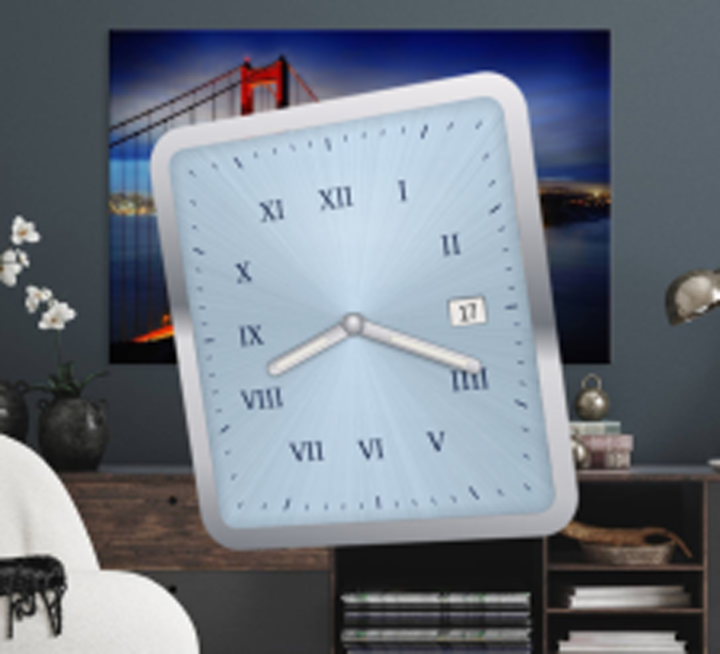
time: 8:19
